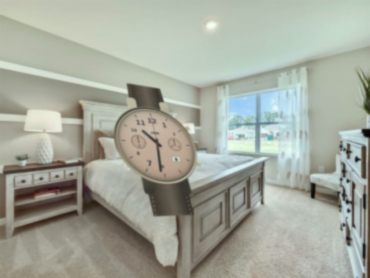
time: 10:31
